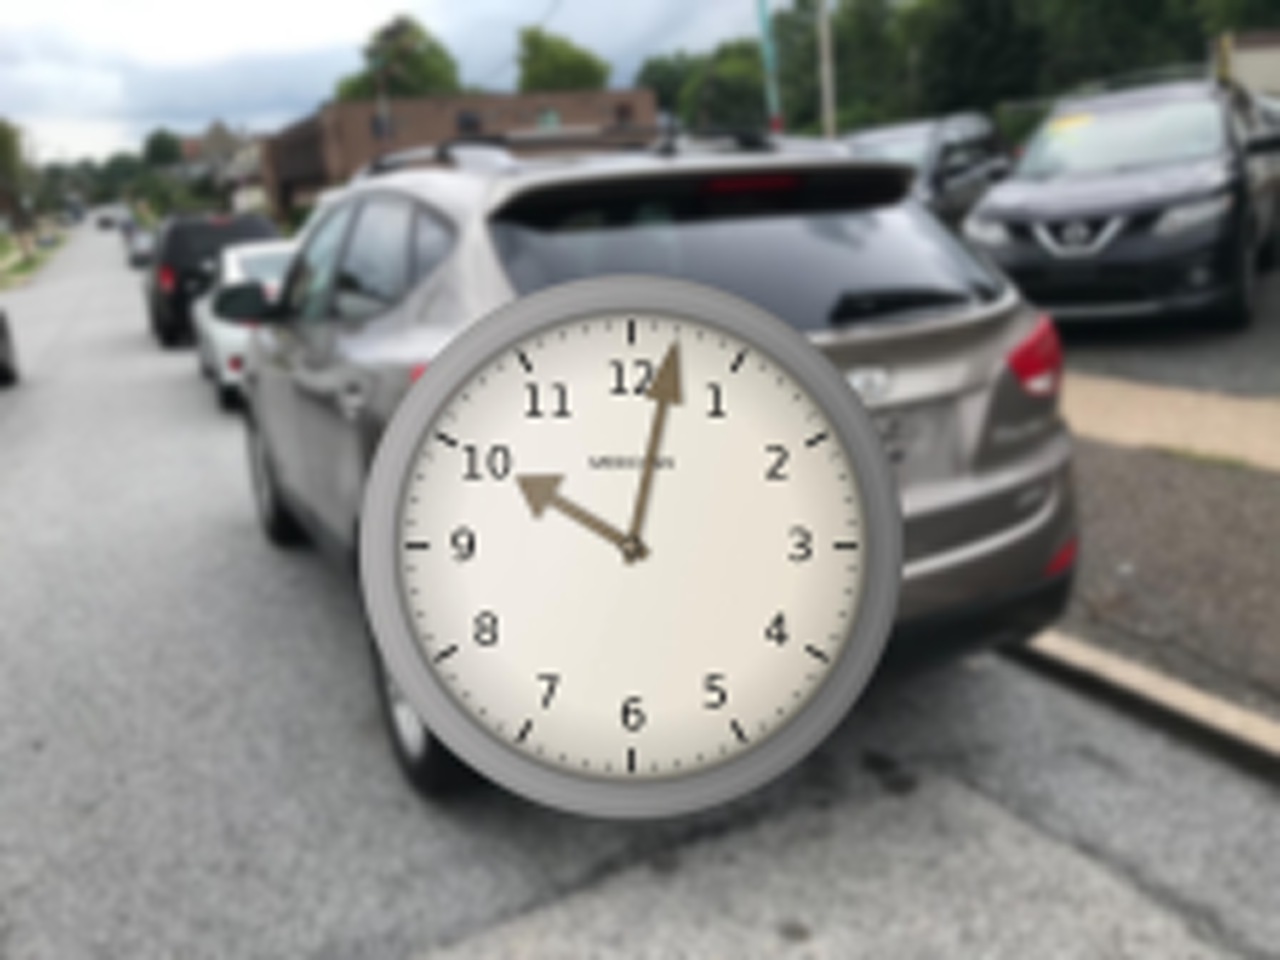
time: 10:02
